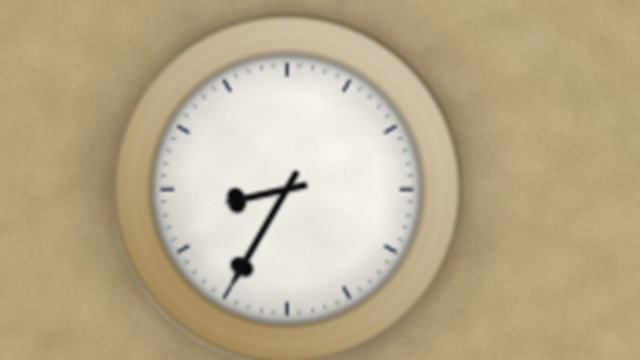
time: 8:35
